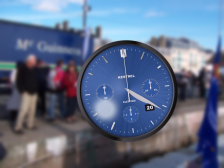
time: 4:21
